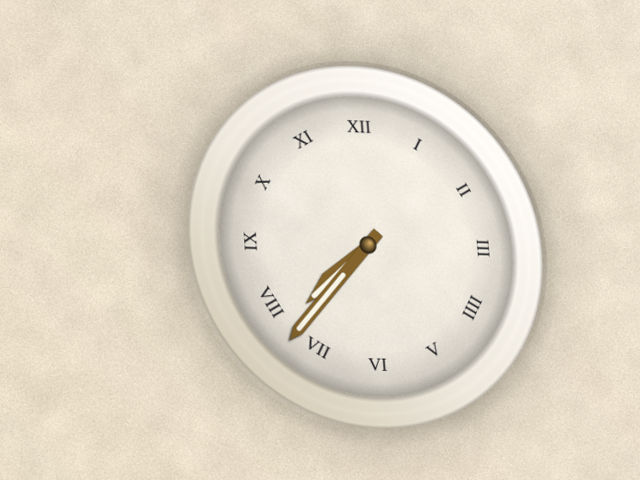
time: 7:37
